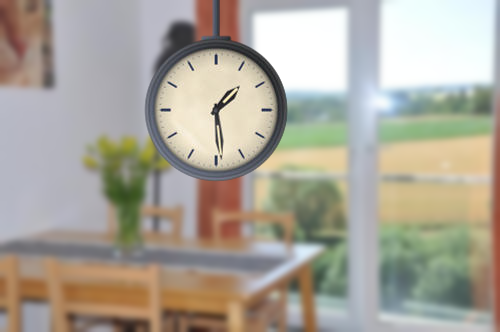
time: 1:29
